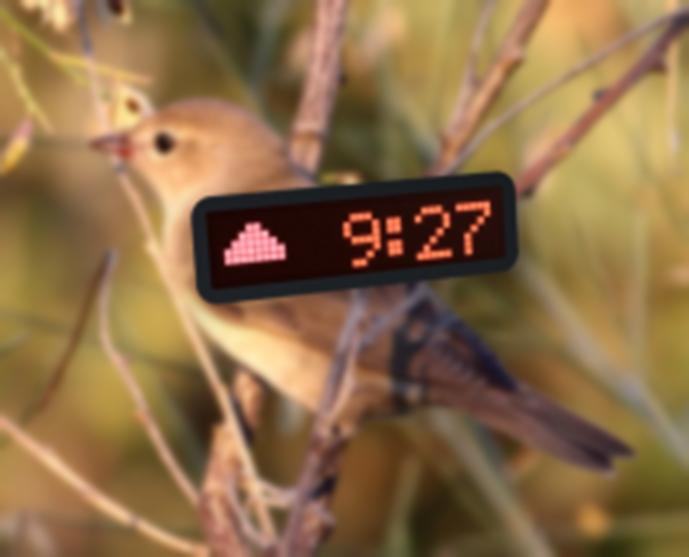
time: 9:27
